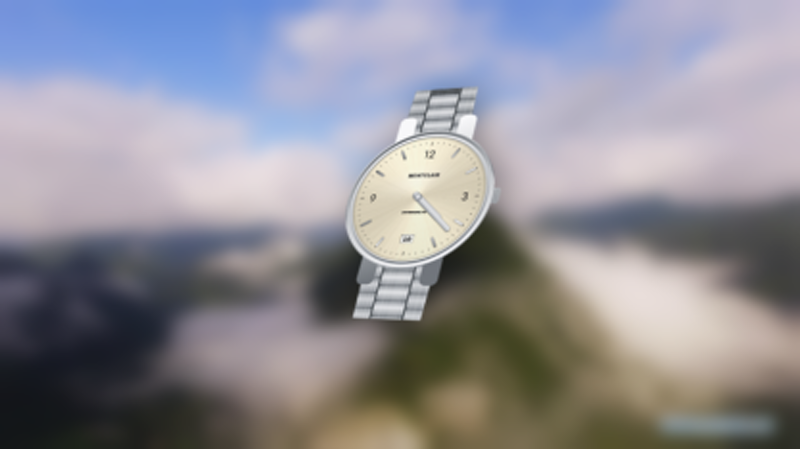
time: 4:22
